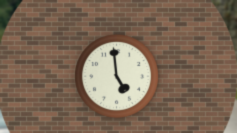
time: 4:59
